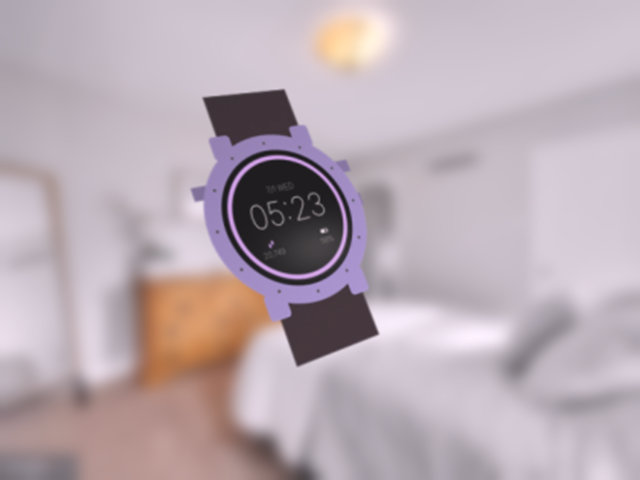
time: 5:23
